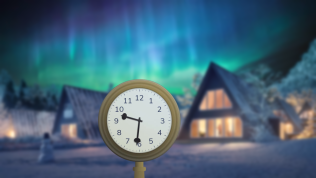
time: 9:31
